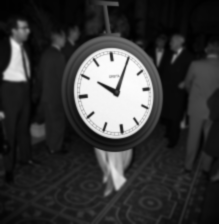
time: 10:05
